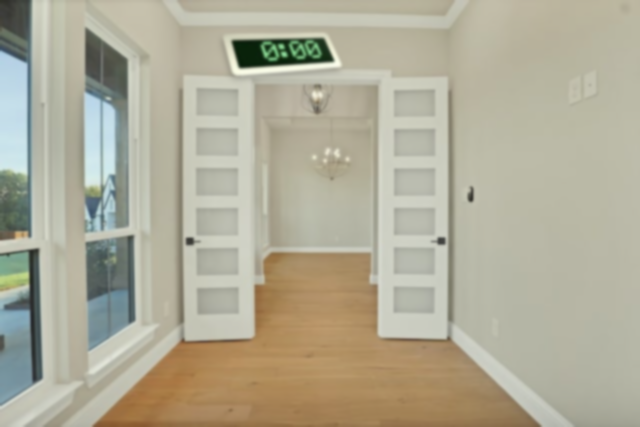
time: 0:00
